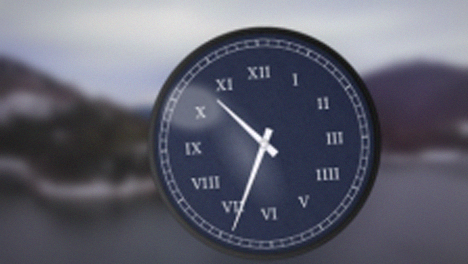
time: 10:34
